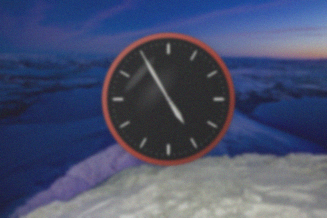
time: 4:55
